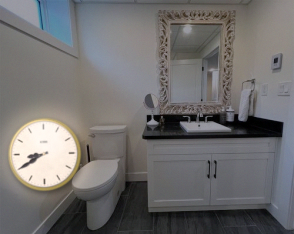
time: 8:40
